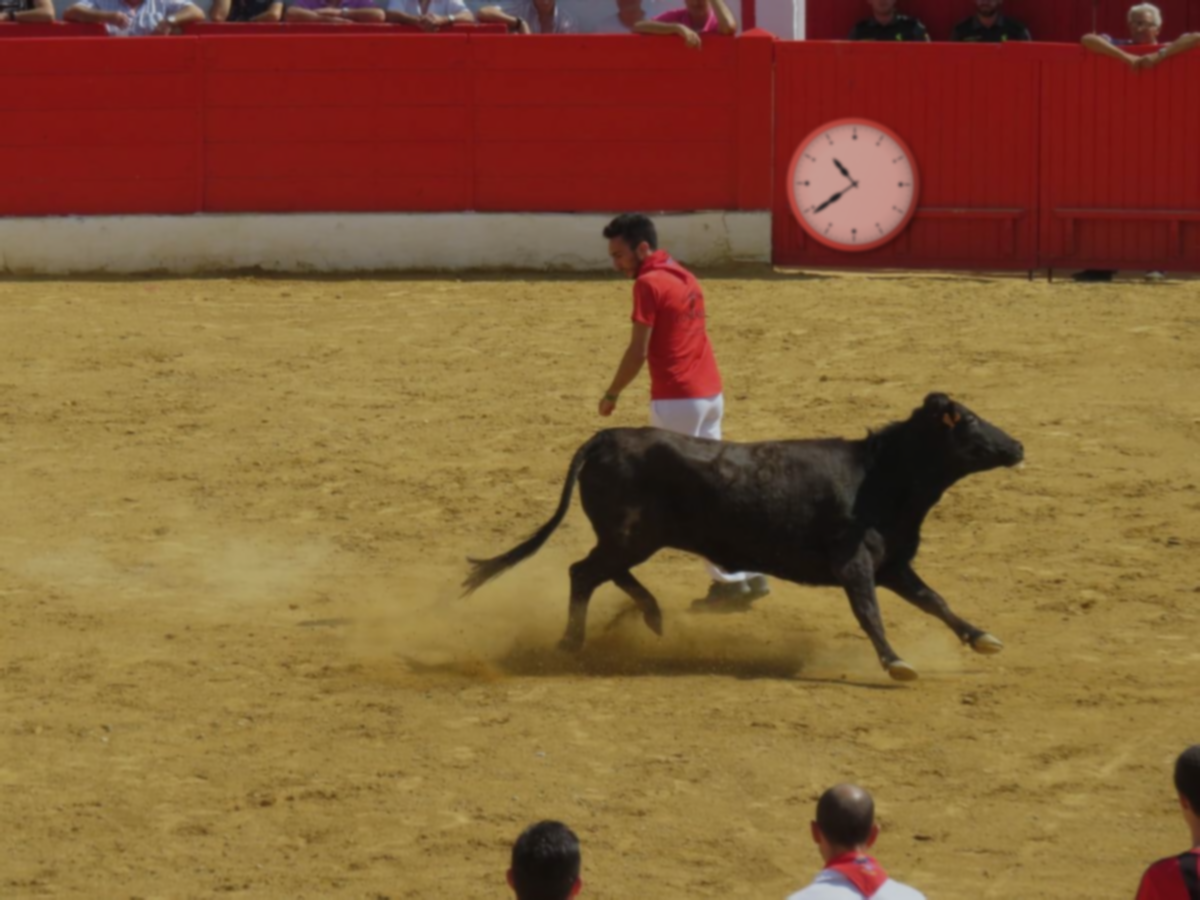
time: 10:39
